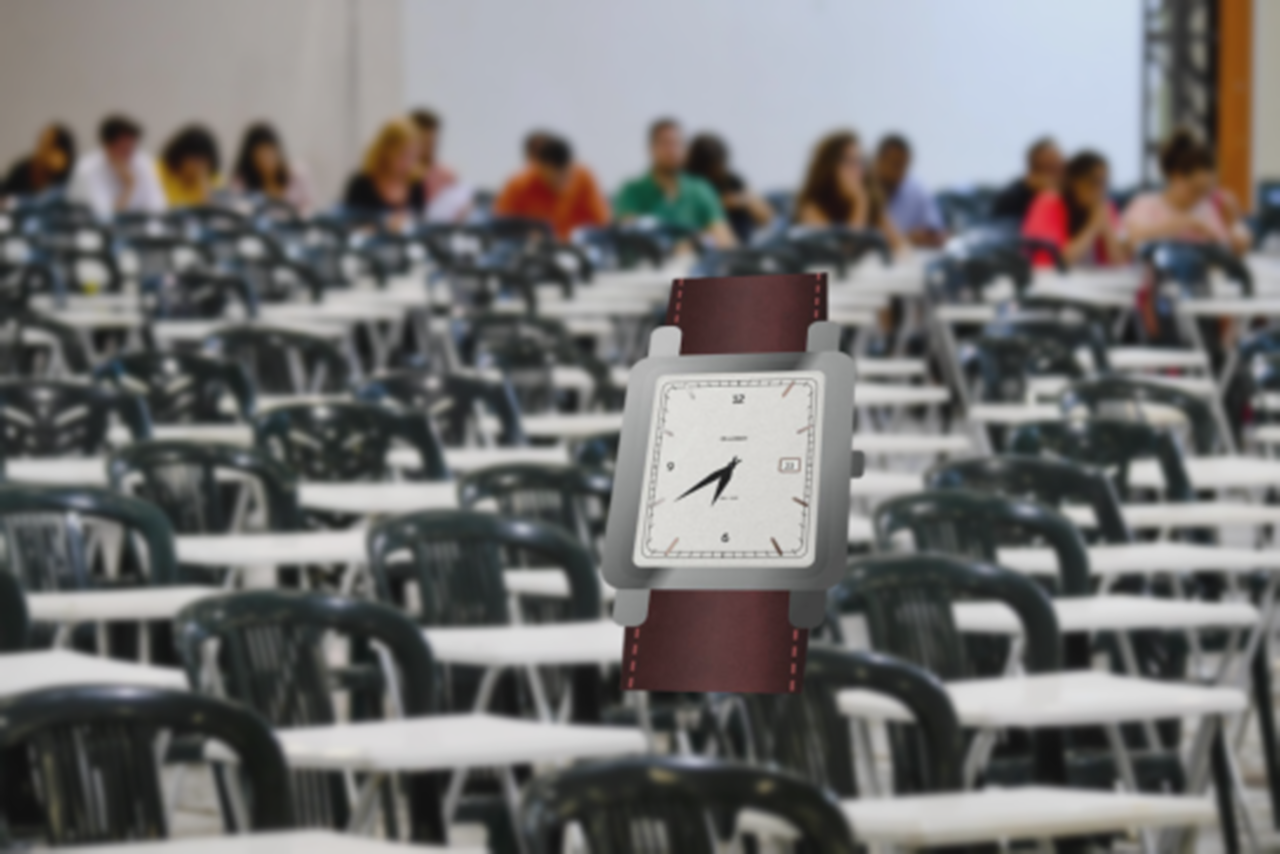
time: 6:39
